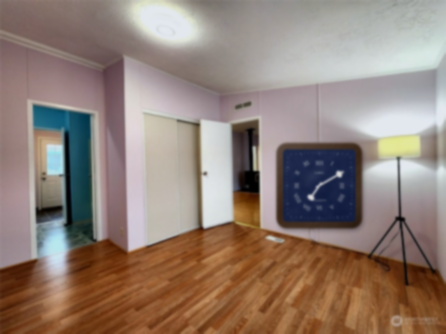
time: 7:10
